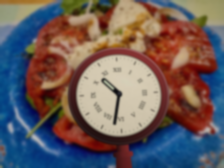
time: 10:32
